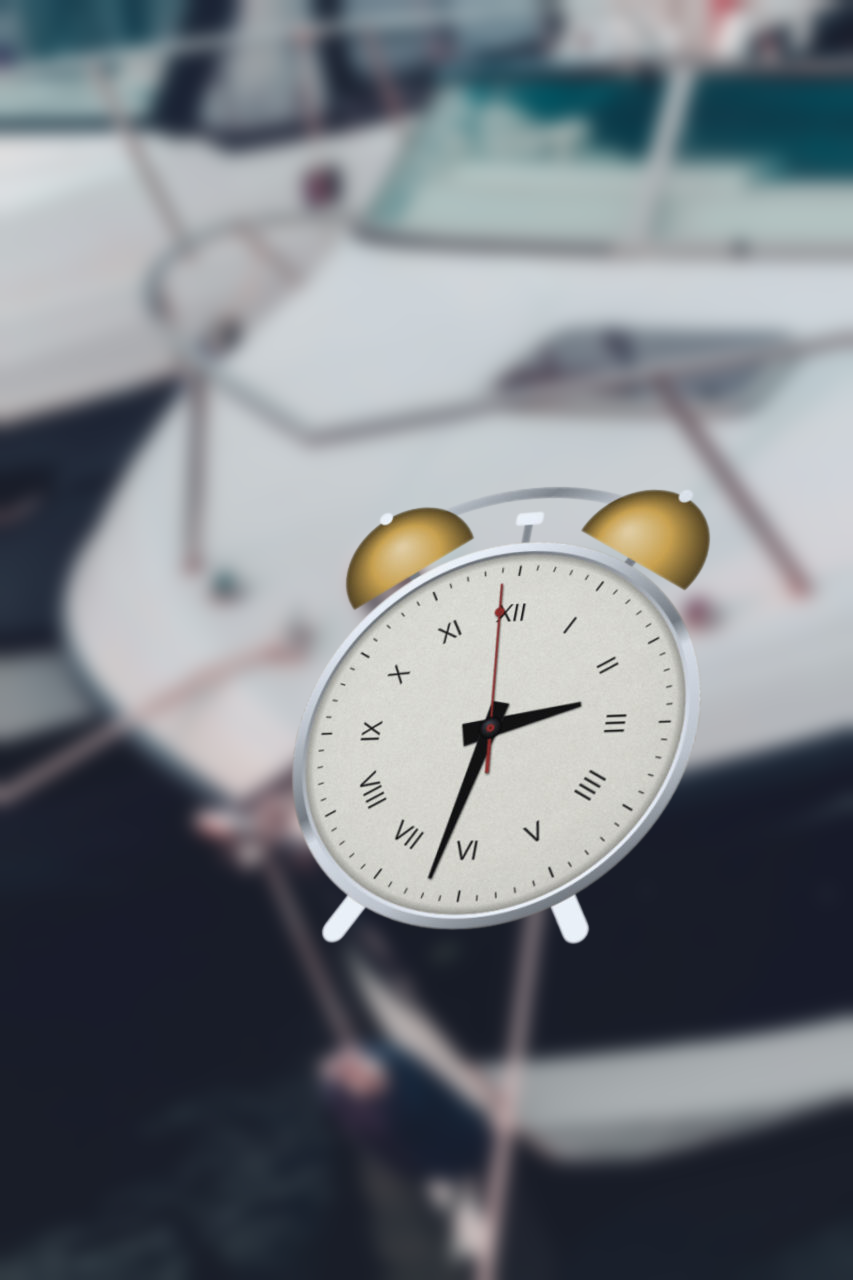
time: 2:31:59
